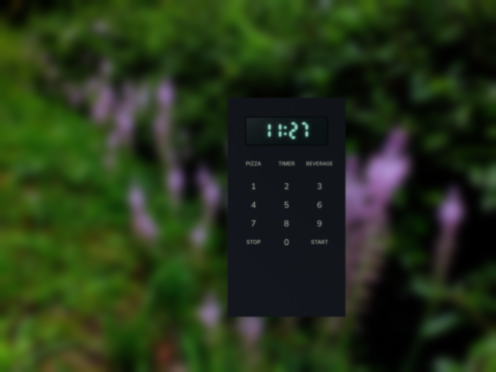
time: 11:27
